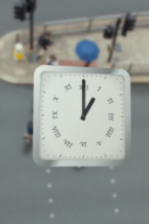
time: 1:00
